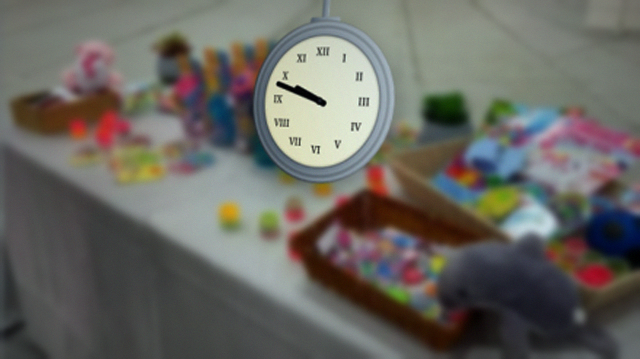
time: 9:48
